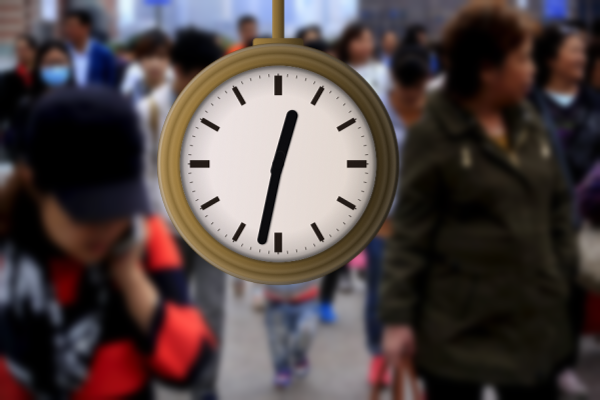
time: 12:32
